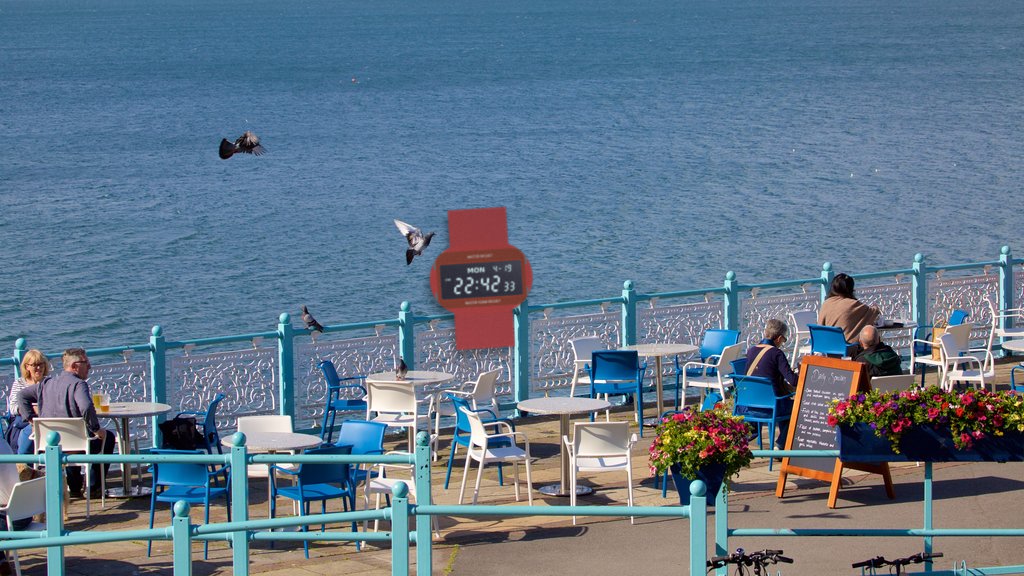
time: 22:42
